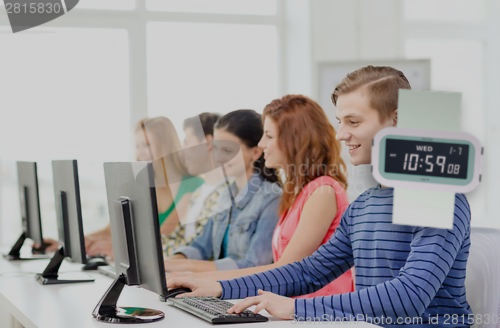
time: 10:59
